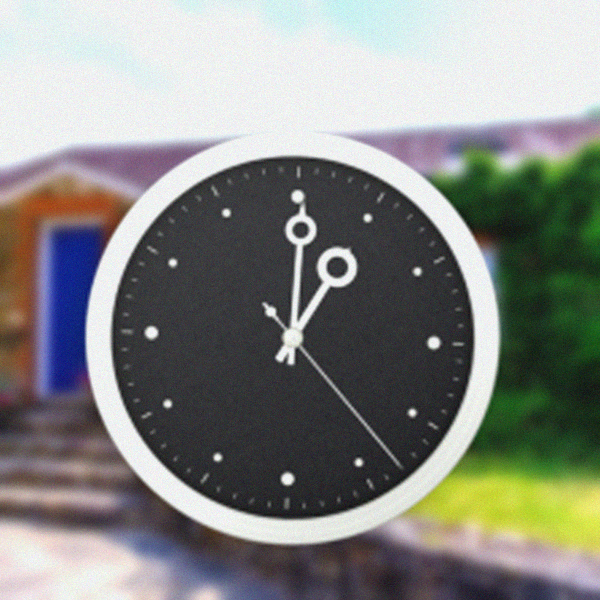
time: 1:00:23
